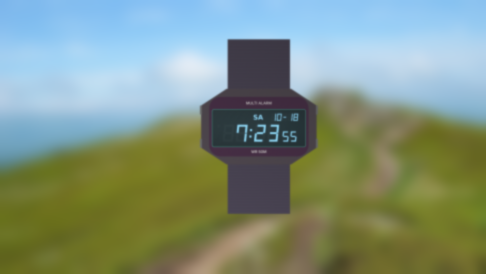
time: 7:23:55
